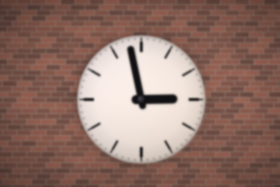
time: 2:58
